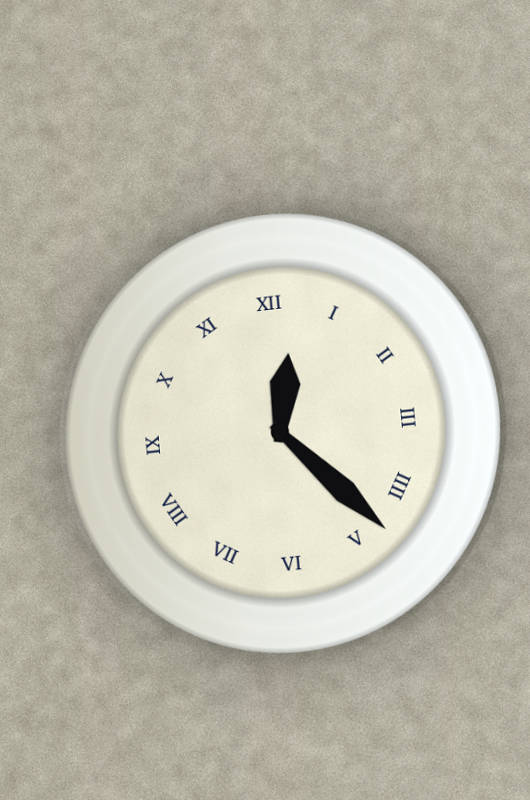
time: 12:23
